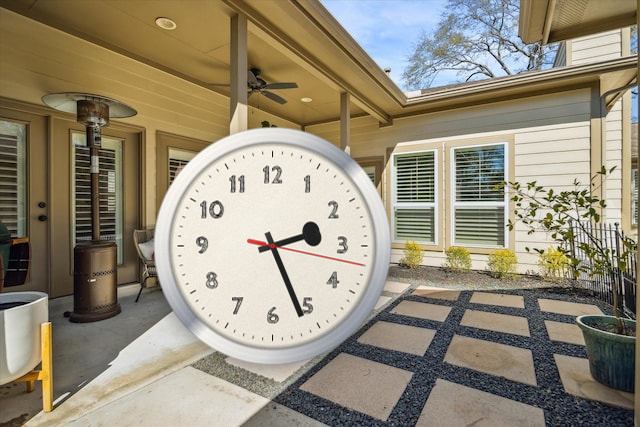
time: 2:26:17
